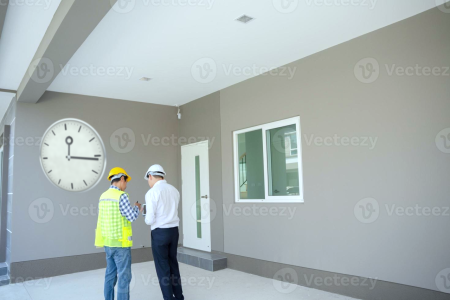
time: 12:16
